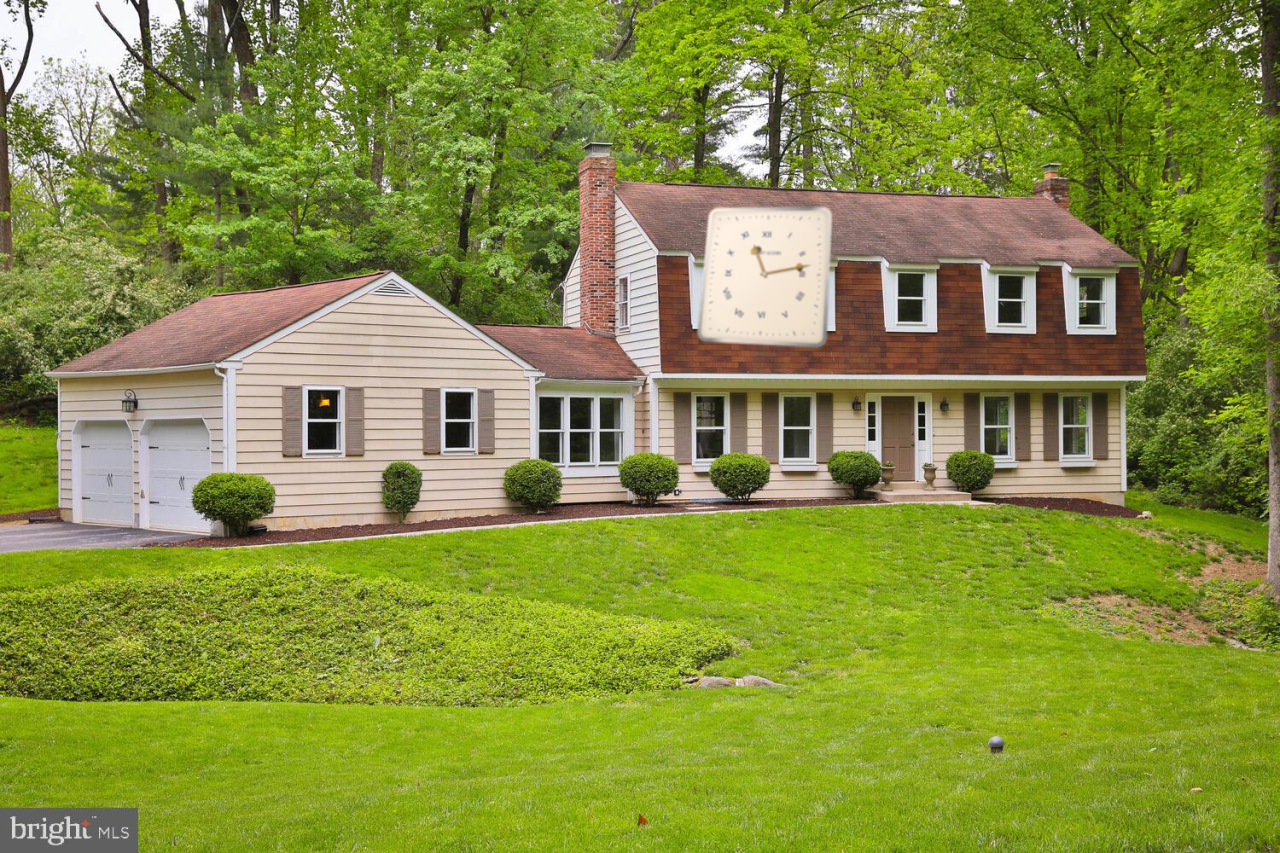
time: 11:13
